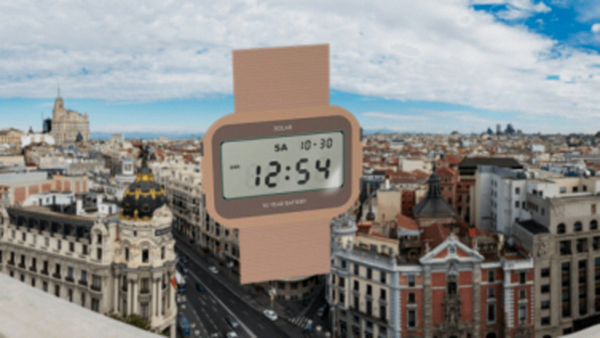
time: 12:54
